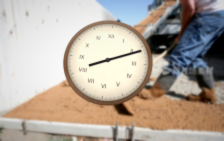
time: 8:11
